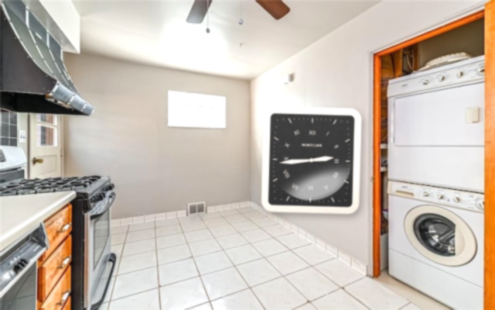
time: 2:44
